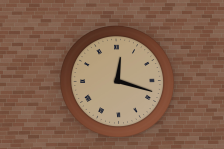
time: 12:18
